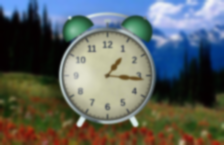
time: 1:16
